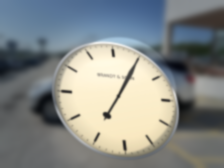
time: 7:05
